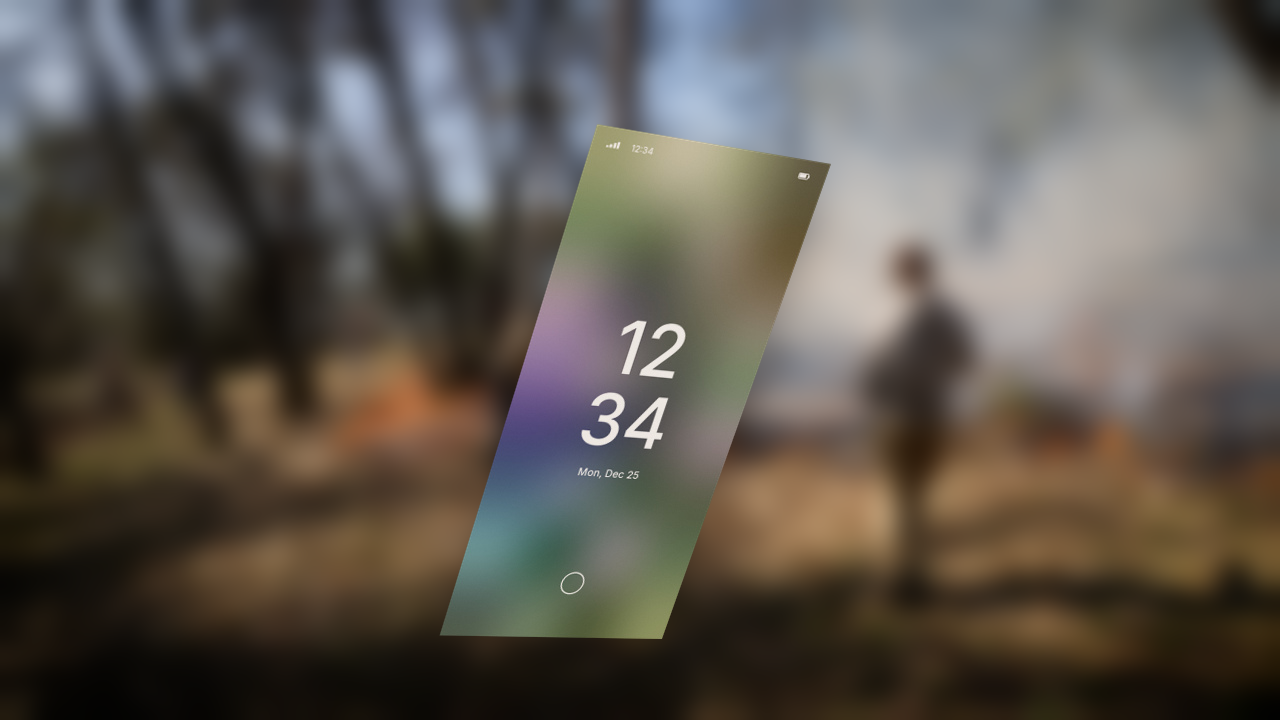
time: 12:34
